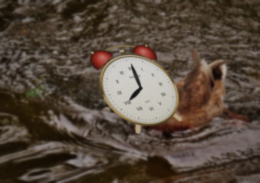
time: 8:01
